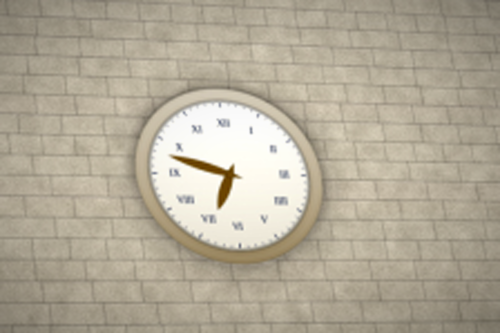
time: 6:48
